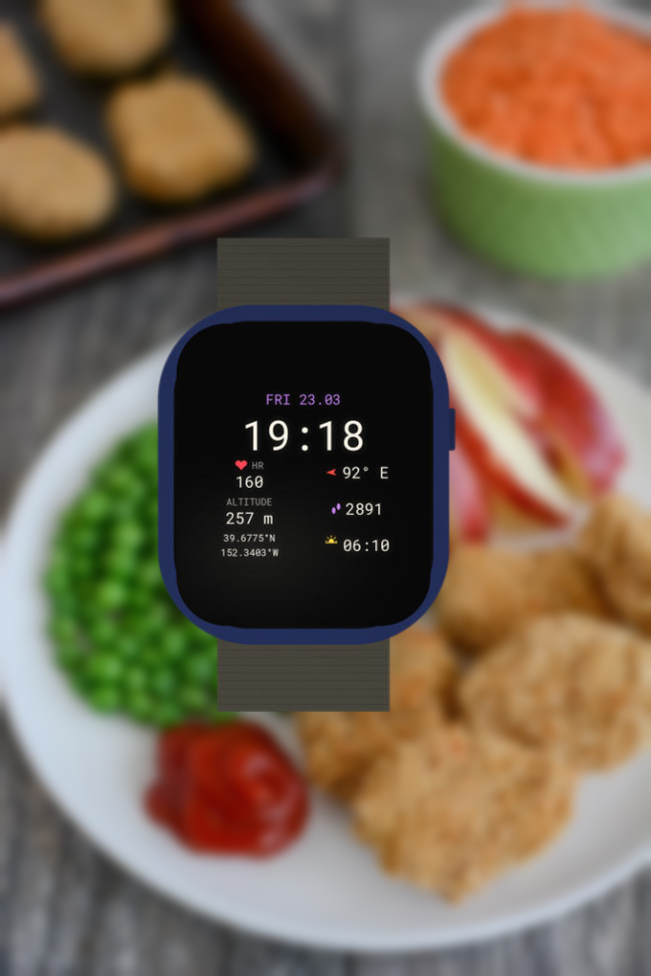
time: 19:18
